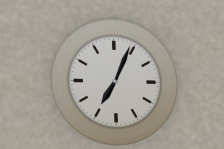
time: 7:04
